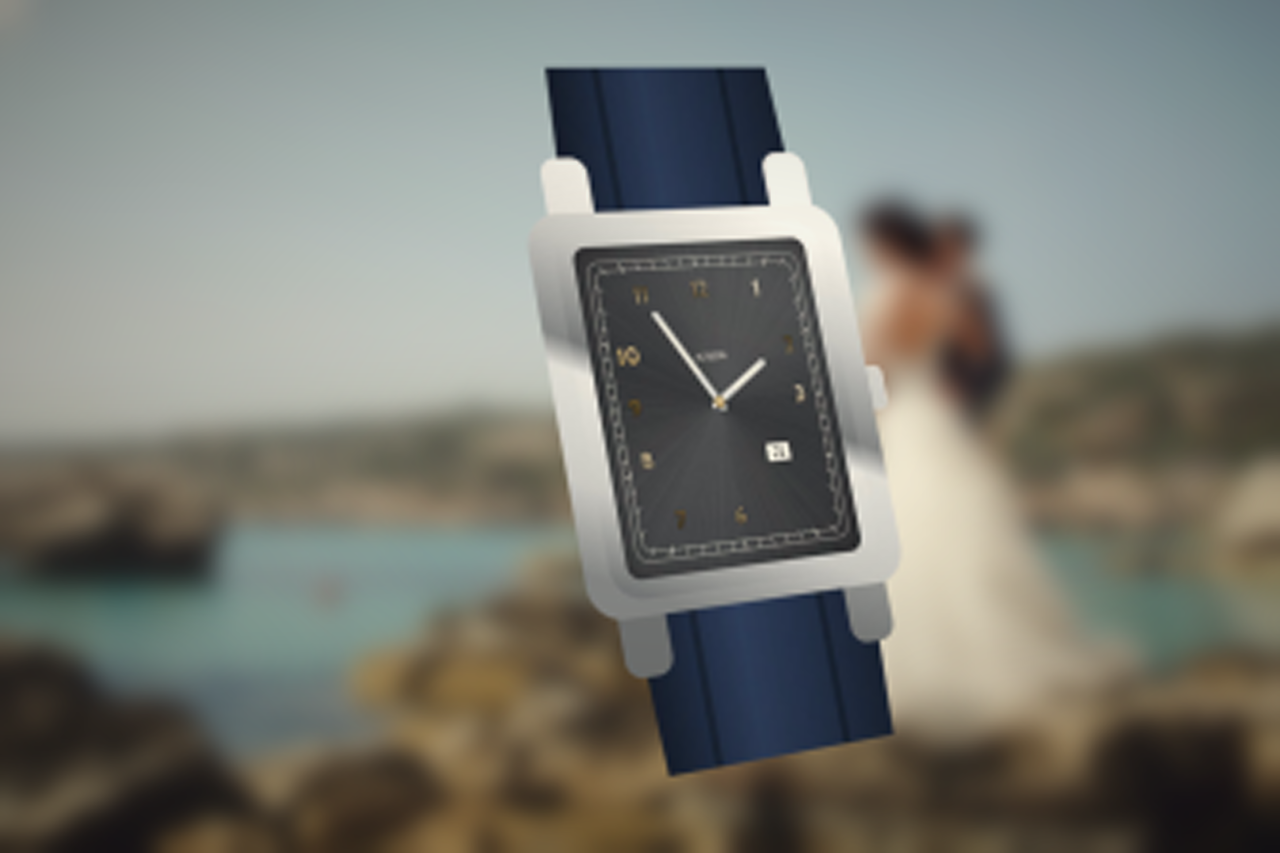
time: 1:55
